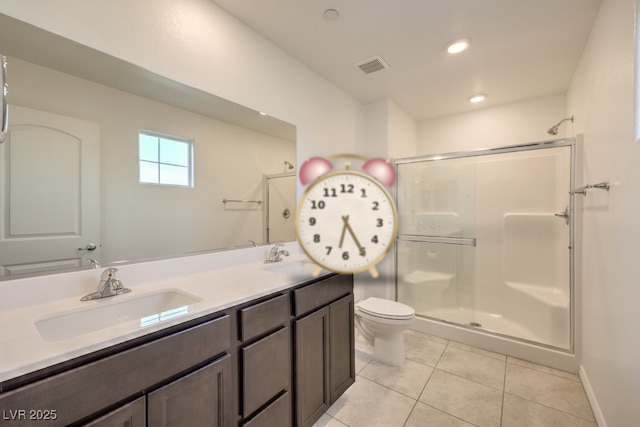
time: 6:25
